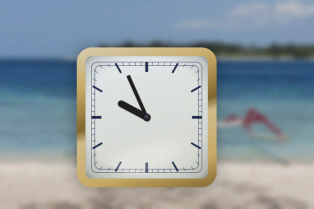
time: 9:56
